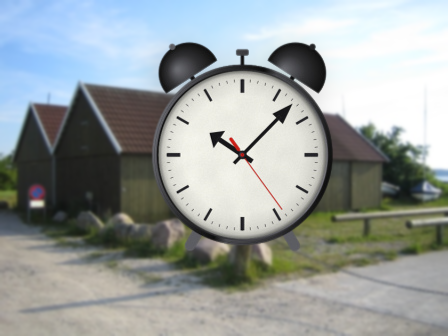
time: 10:07:24
